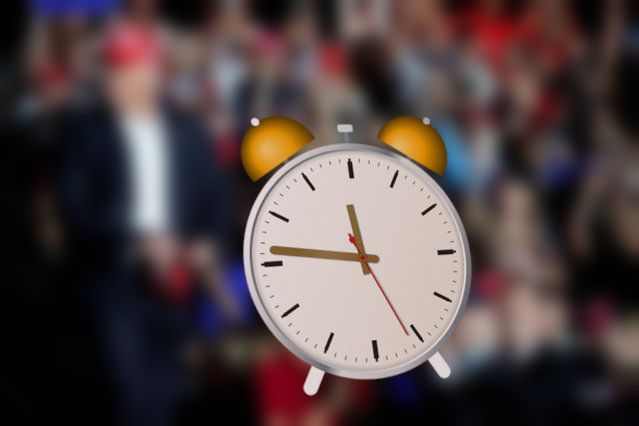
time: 11:46:26
